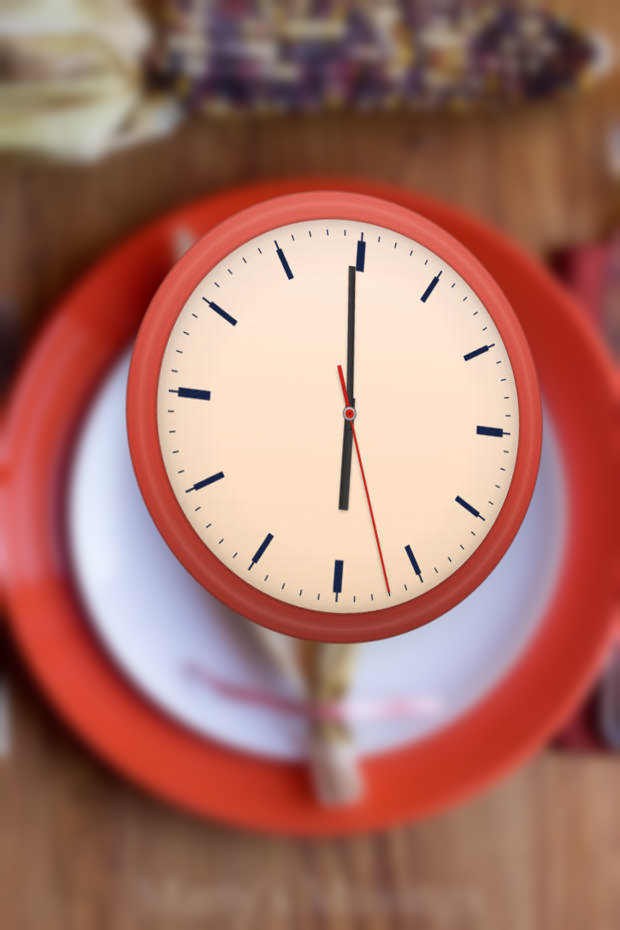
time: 5:59:27
